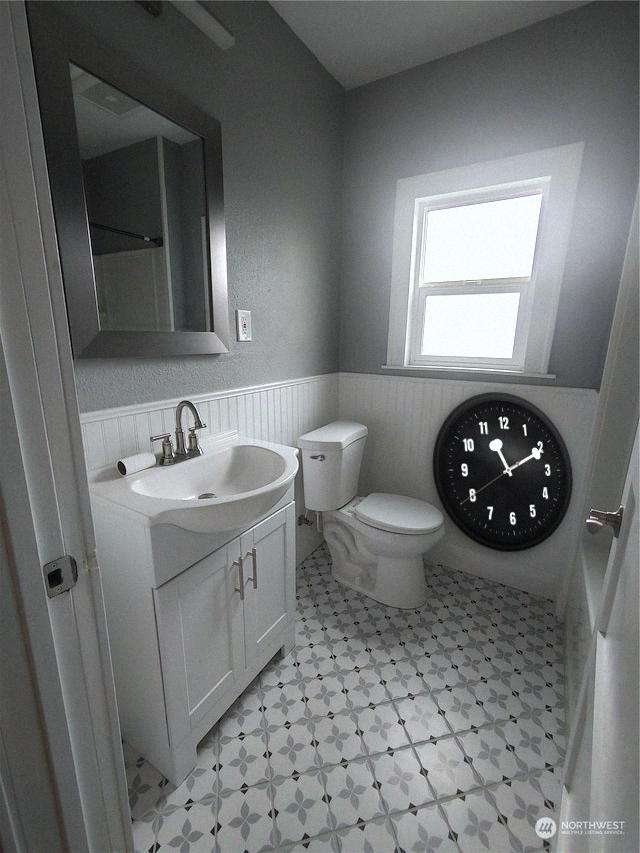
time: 11:10:40
